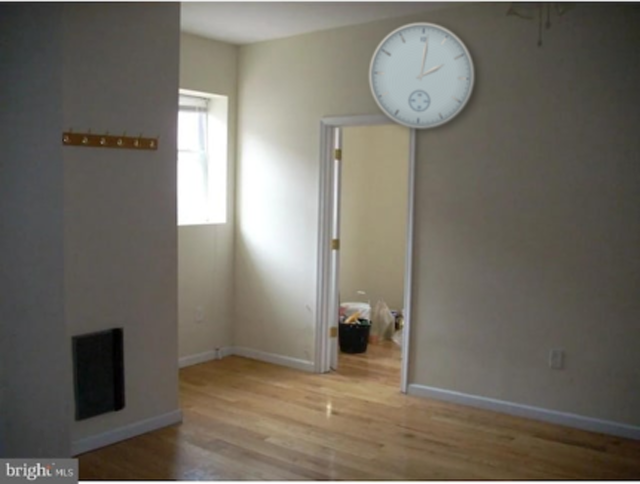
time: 2:01
